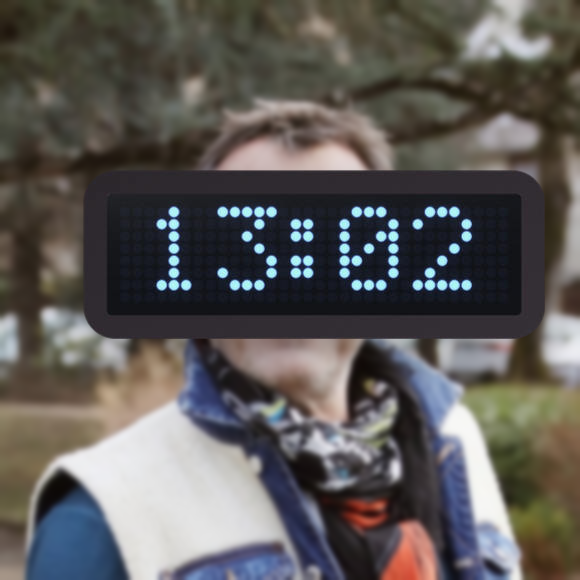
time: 13:02
